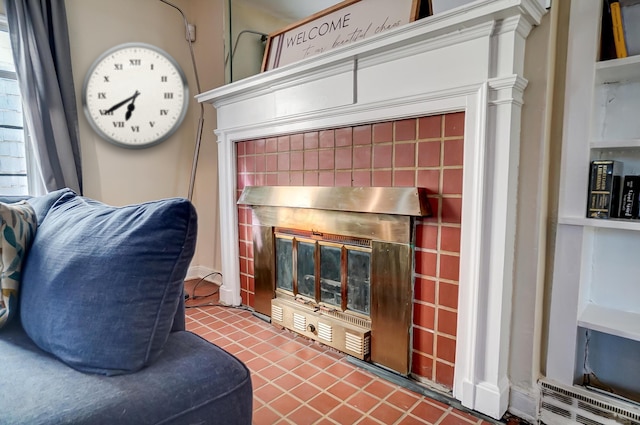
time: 6:40
